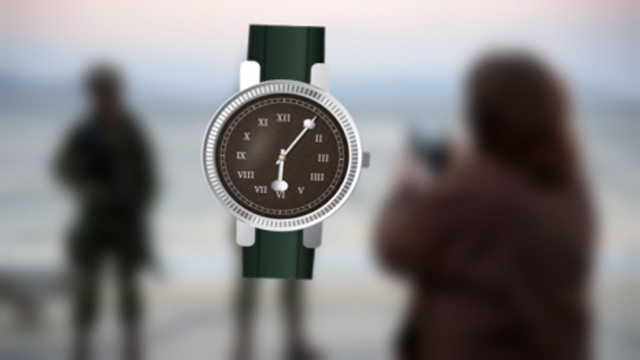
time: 6:06
